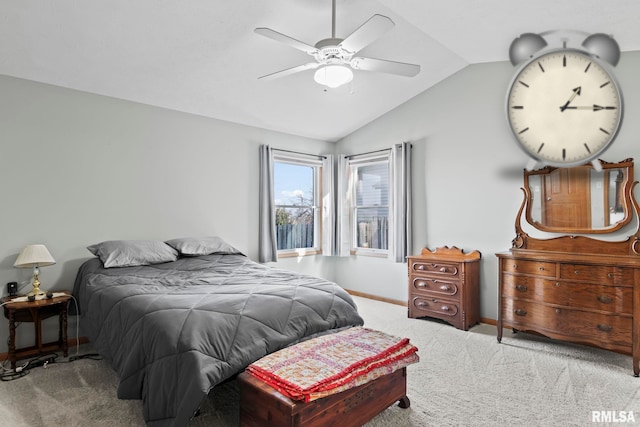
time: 1:15
